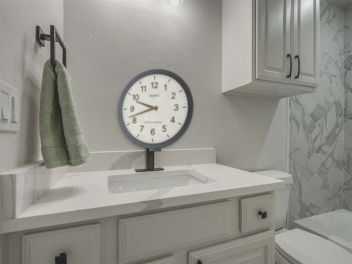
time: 9:42
